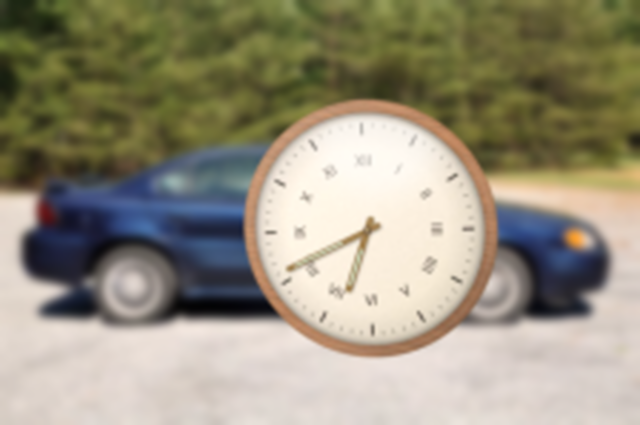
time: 6:41
